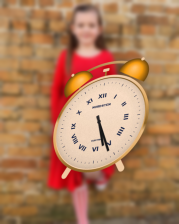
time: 5:26
